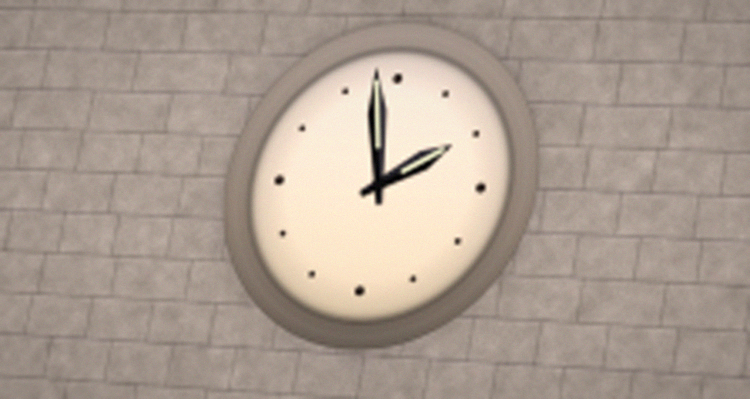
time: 1:58
